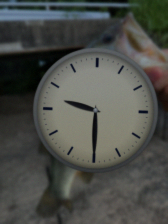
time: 9:30
